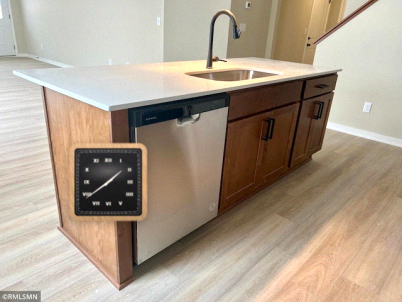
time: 1:39
